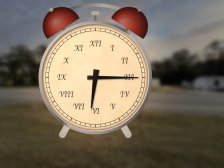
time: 6:15
